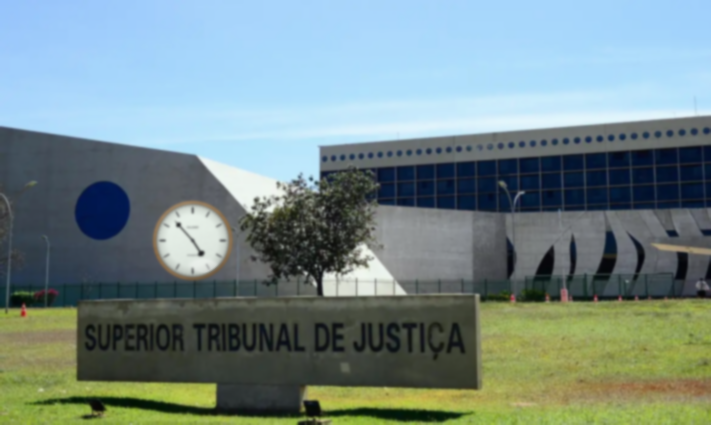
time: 4:53
